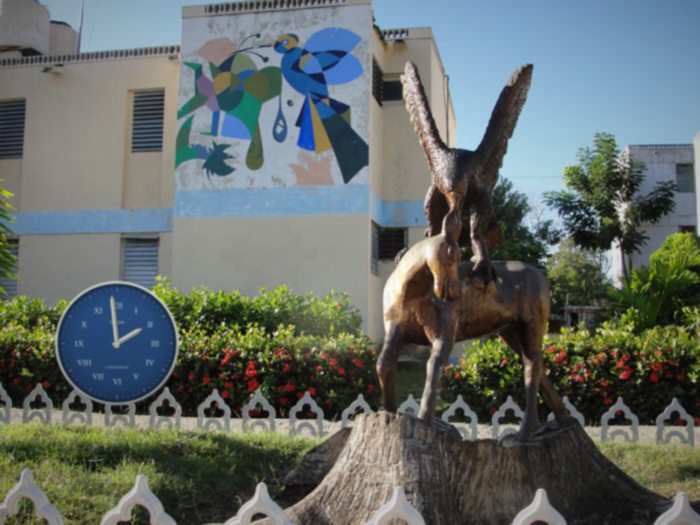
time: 1:59
